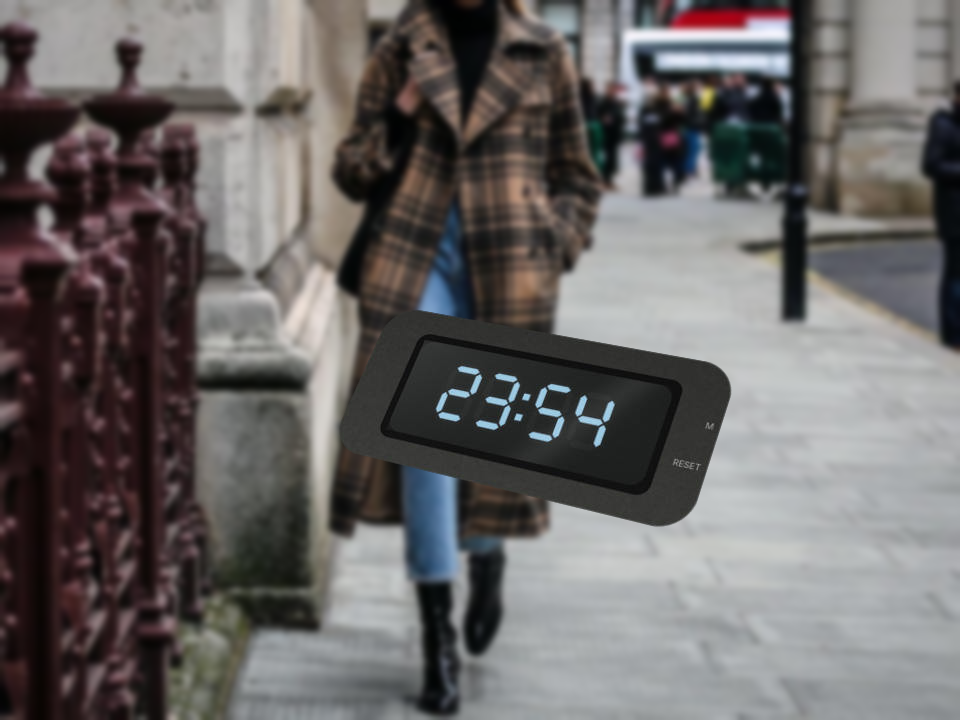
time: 23:54
